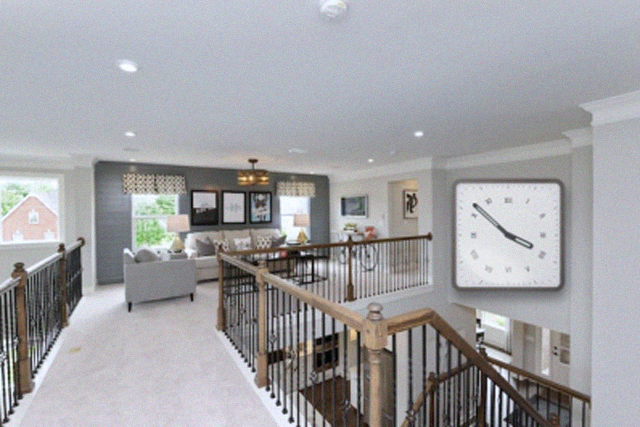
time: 3:52
